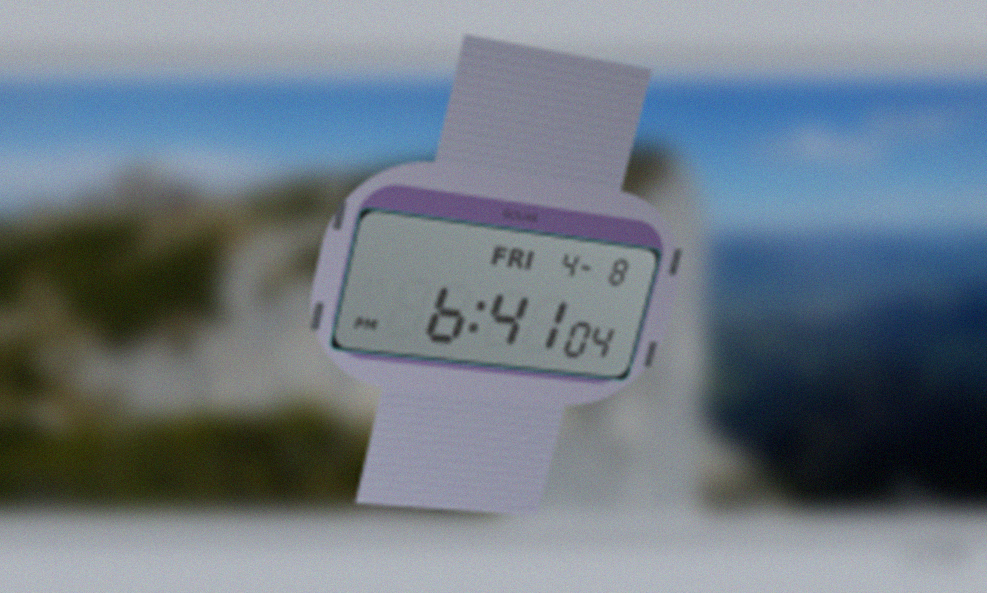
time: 6:41:04
